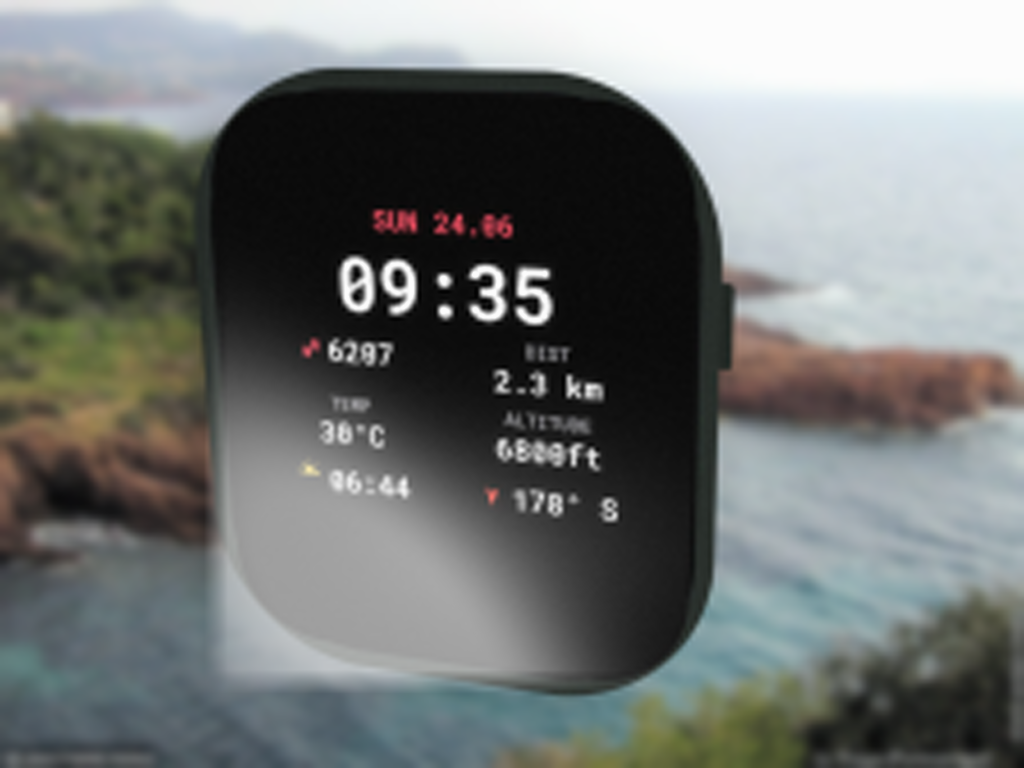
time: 9:35
